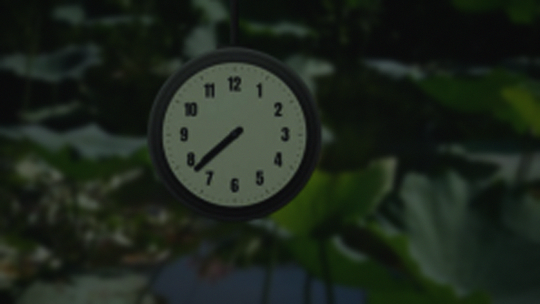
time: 7:38
